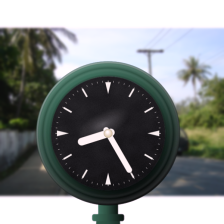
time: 8:25
